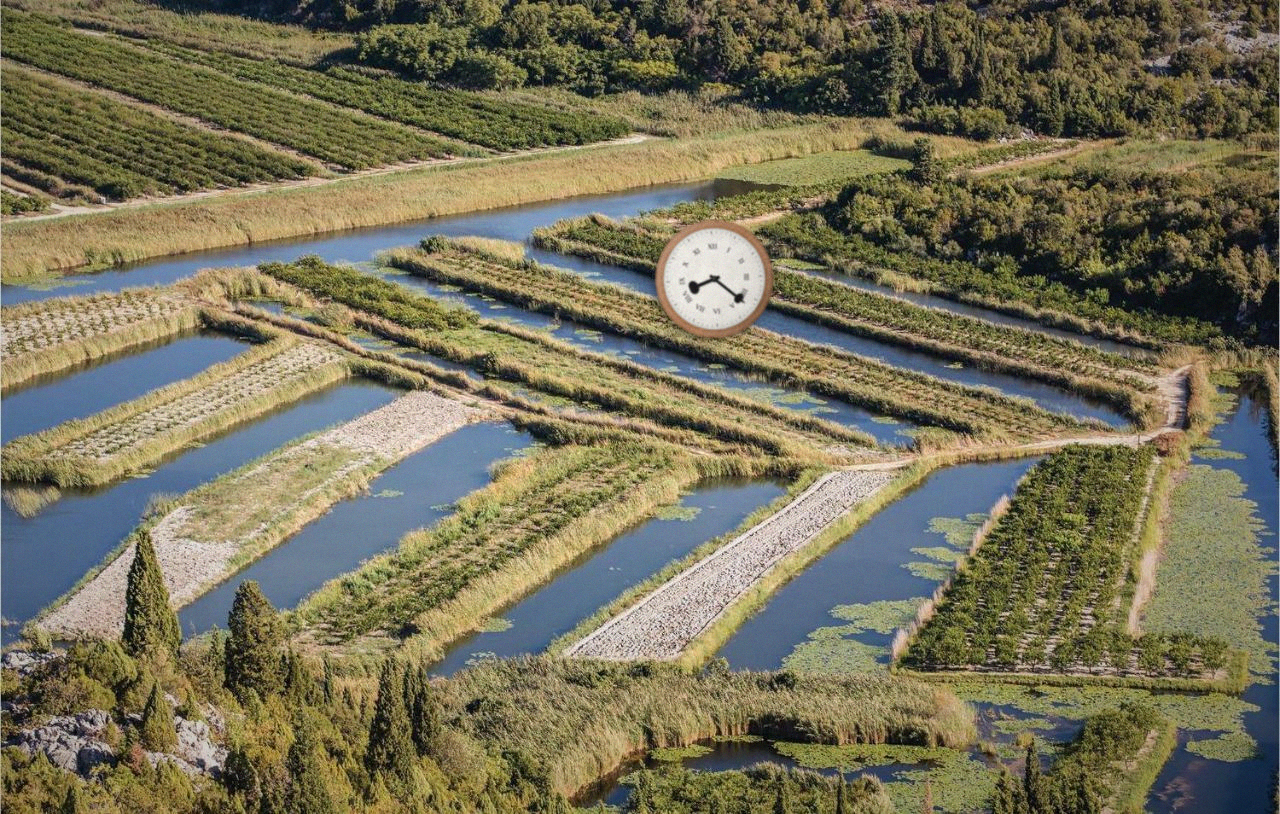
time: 8:22
